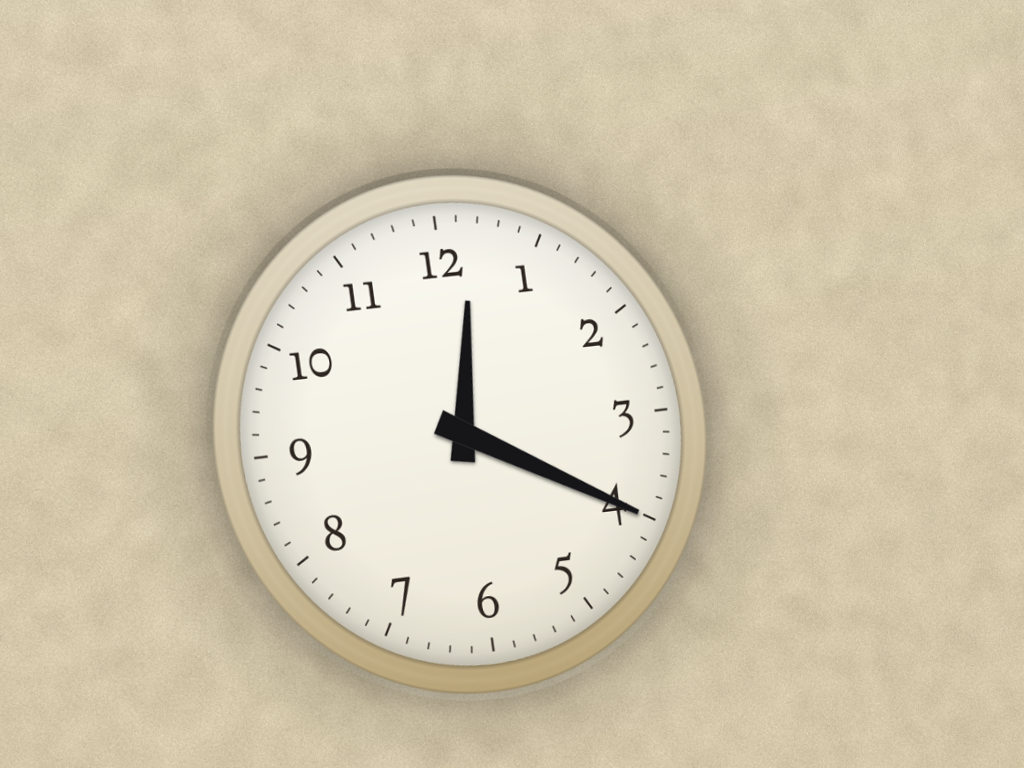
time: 12:20
